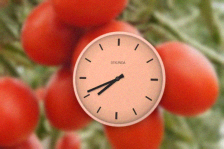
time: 7:41
